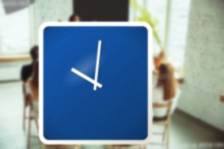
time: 10:01
